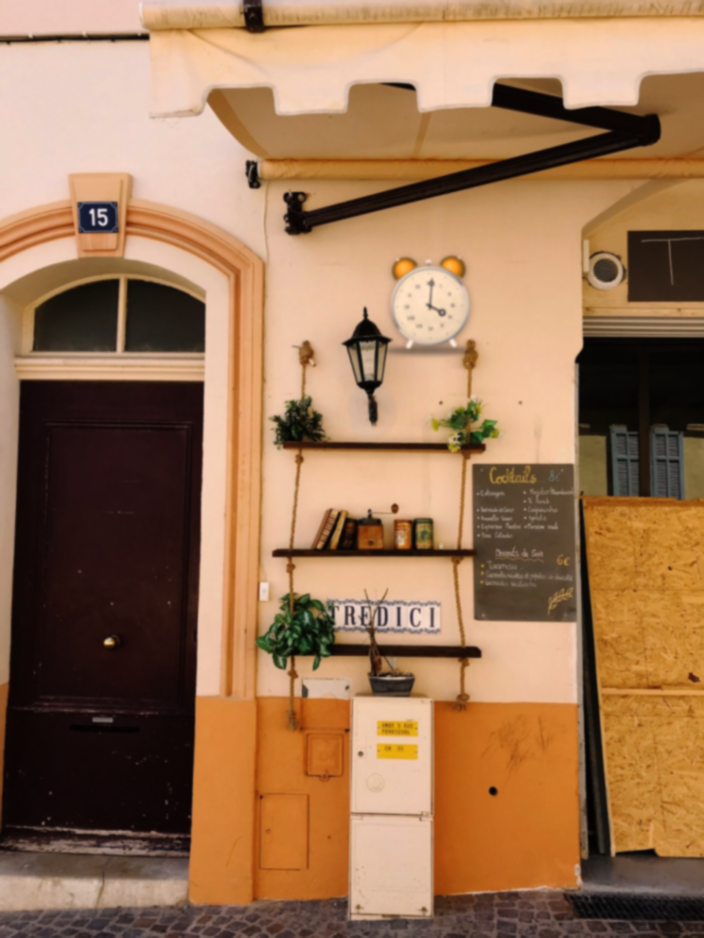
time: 4:01
